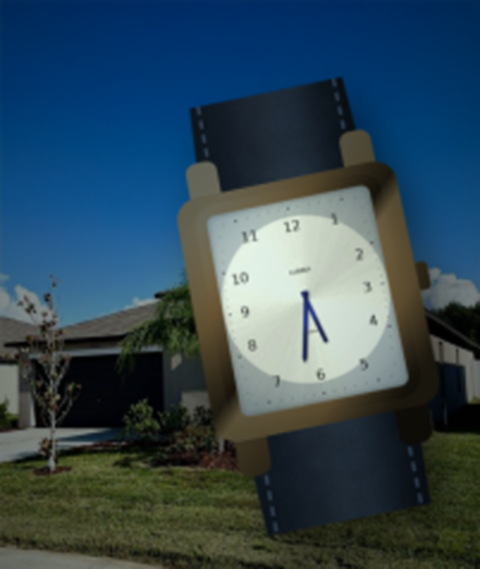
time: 5:32
